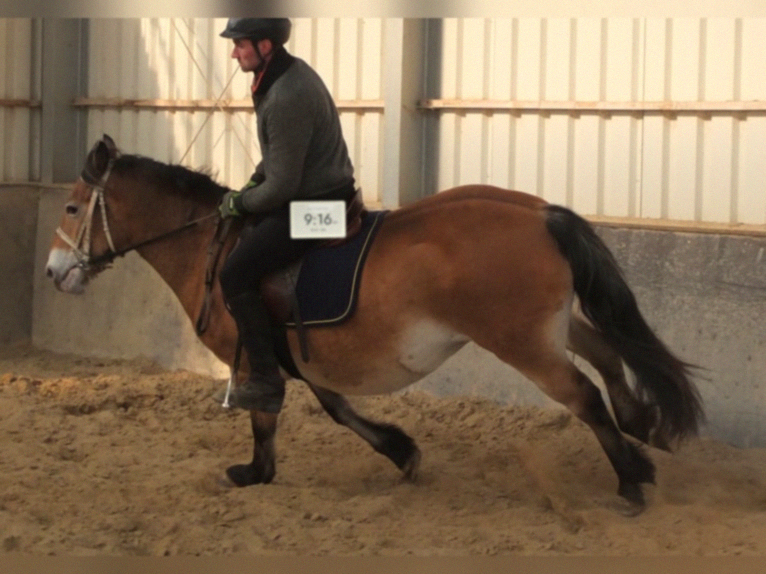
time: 9:16
